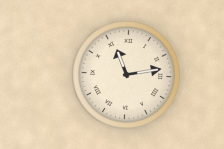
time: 11:13
